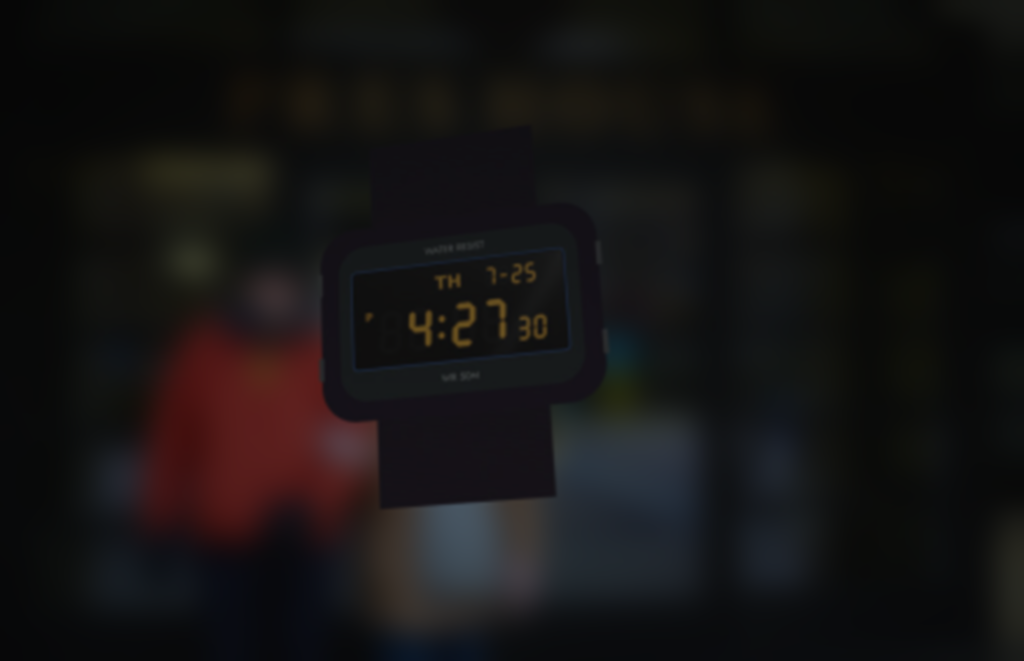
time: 4:27:30
